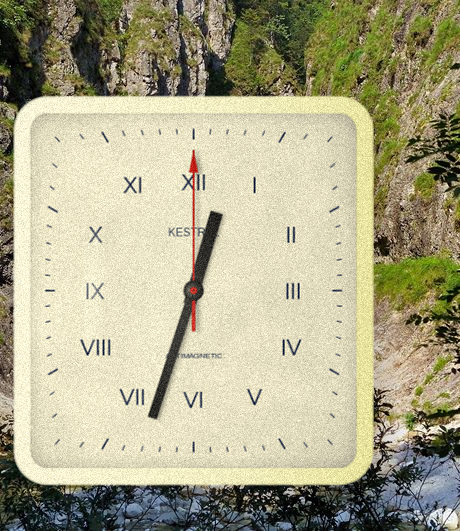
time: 12:33:00
